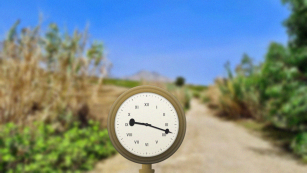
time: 9:18
